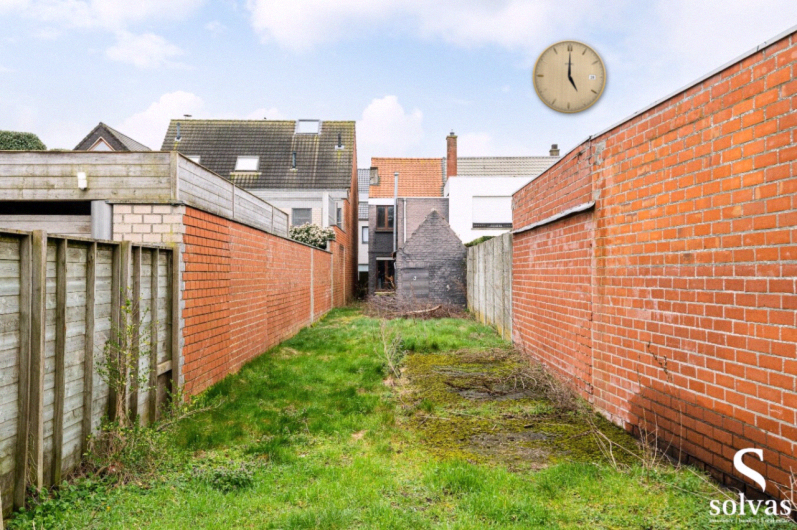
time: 5:00
